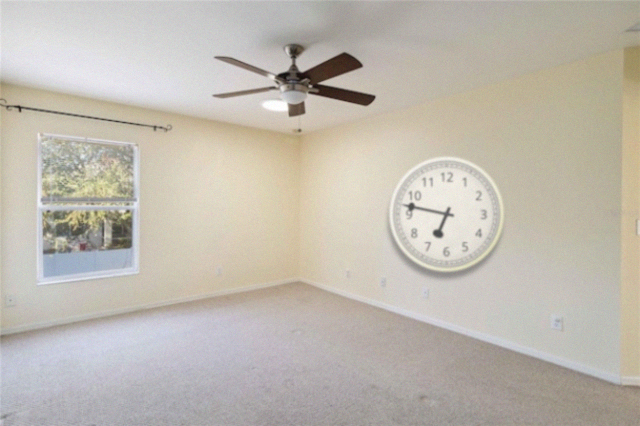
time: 6:47
